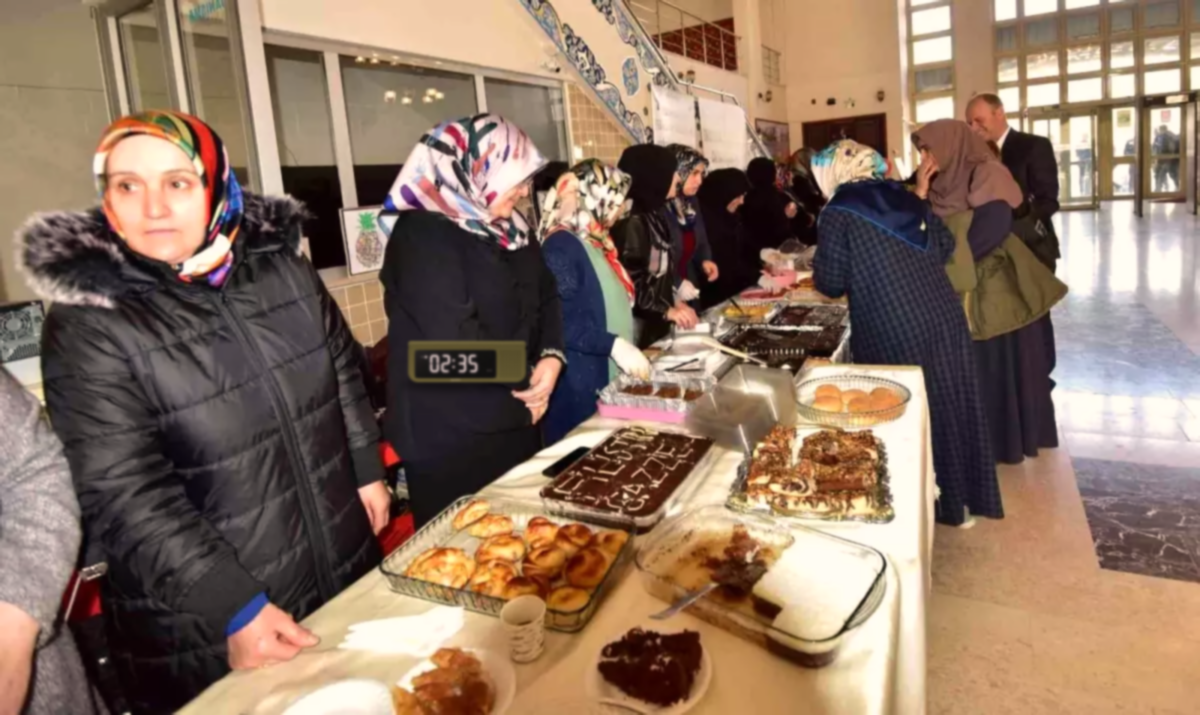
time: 2:35
